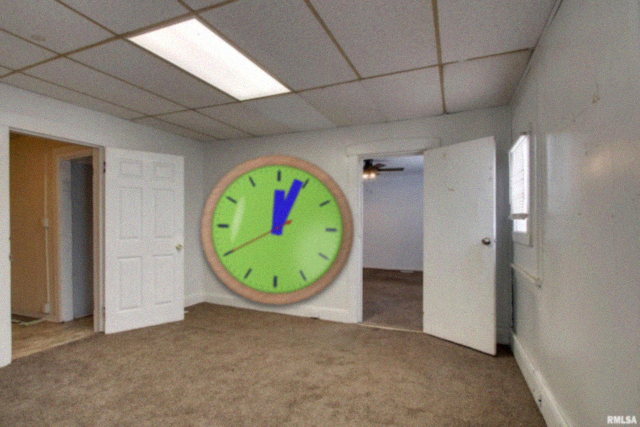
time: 12:03:40
